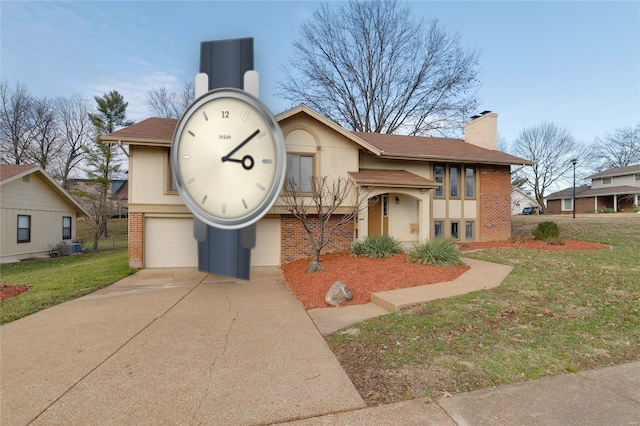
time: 3:09
